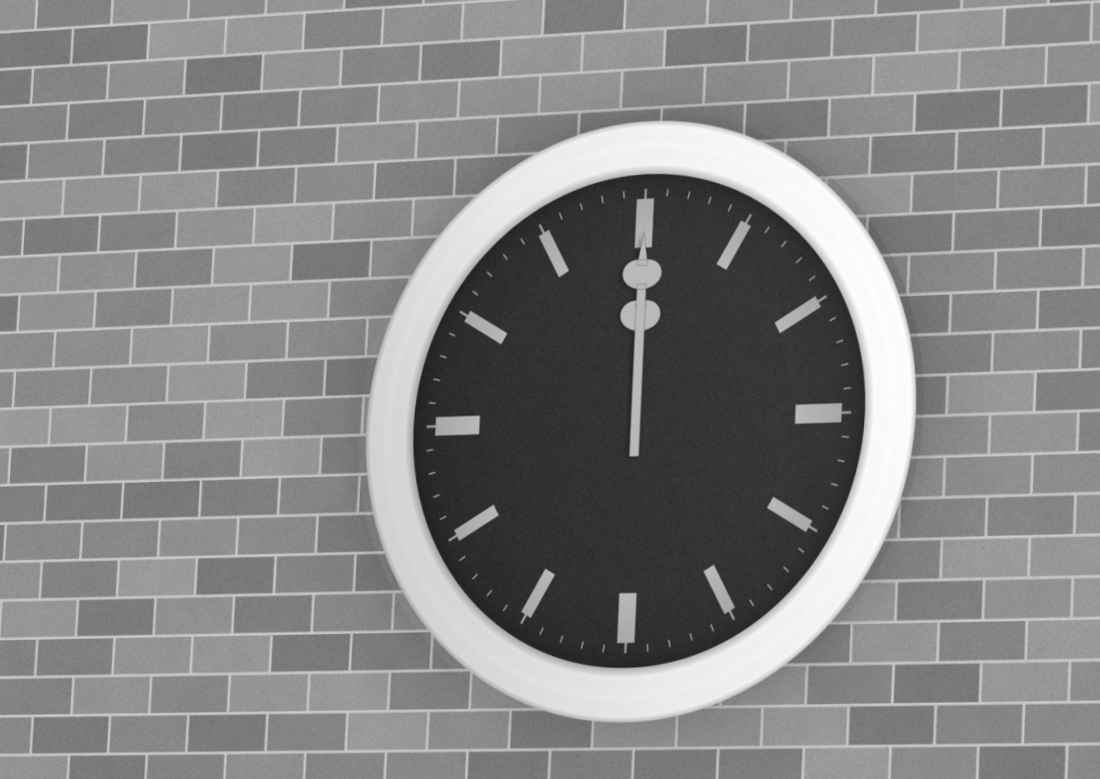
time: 12:00
